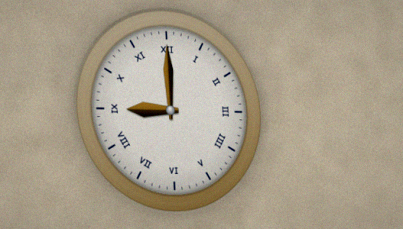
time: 9:00
